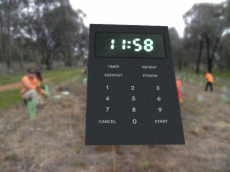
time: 11:58
